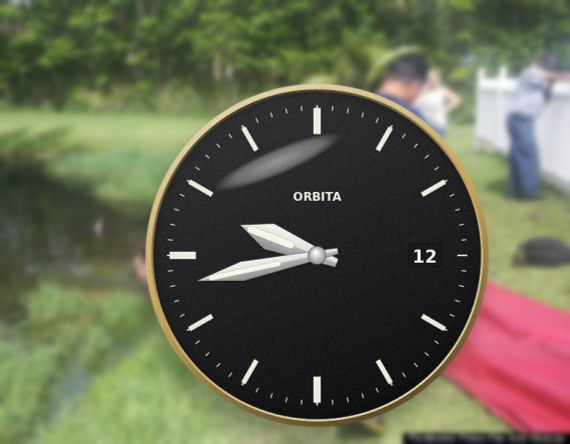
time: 9:43
